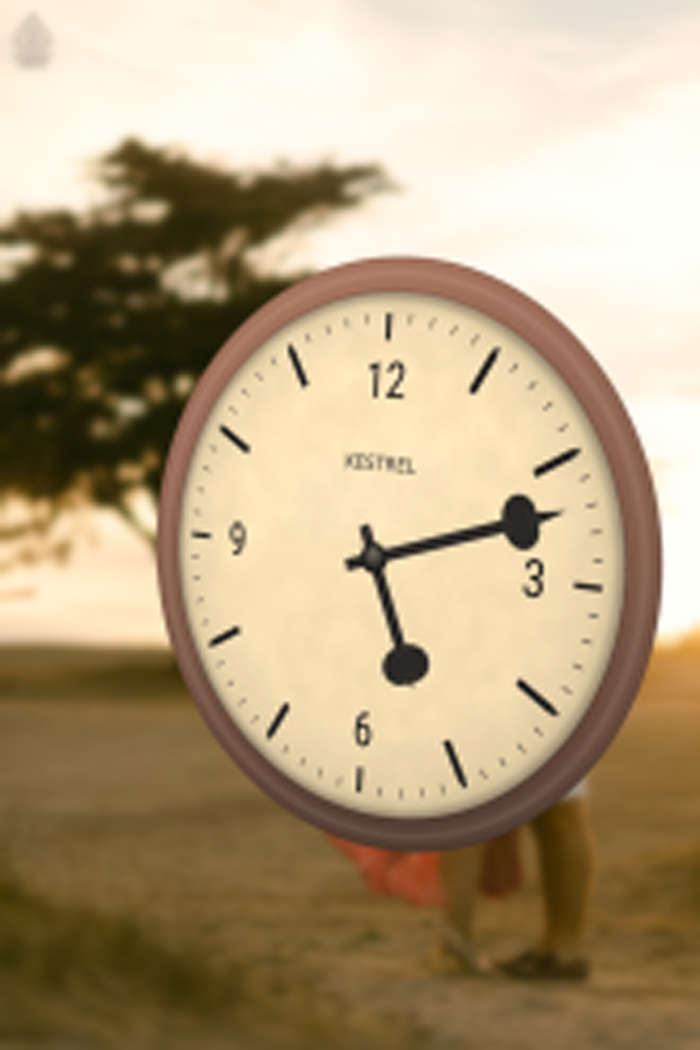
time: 5:12
